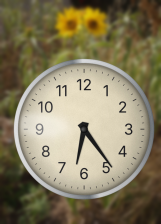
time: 6:24
